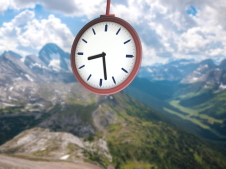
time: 8:28
